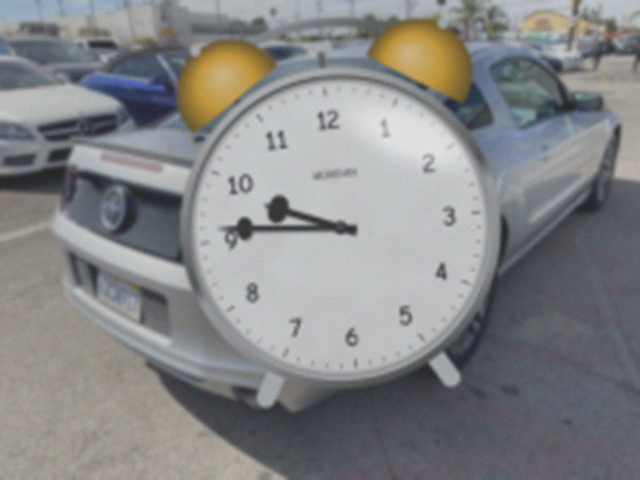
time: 9:46
